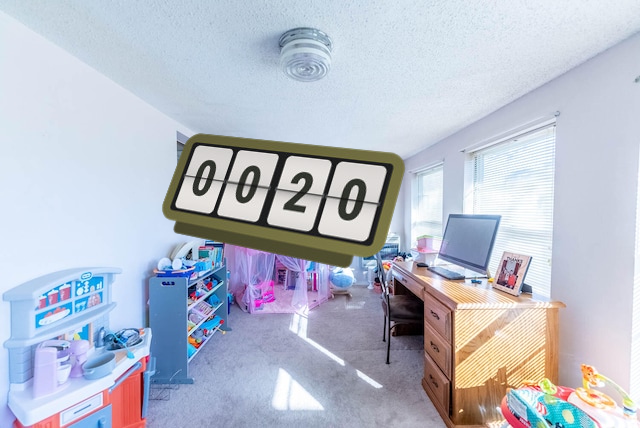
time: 0:20
